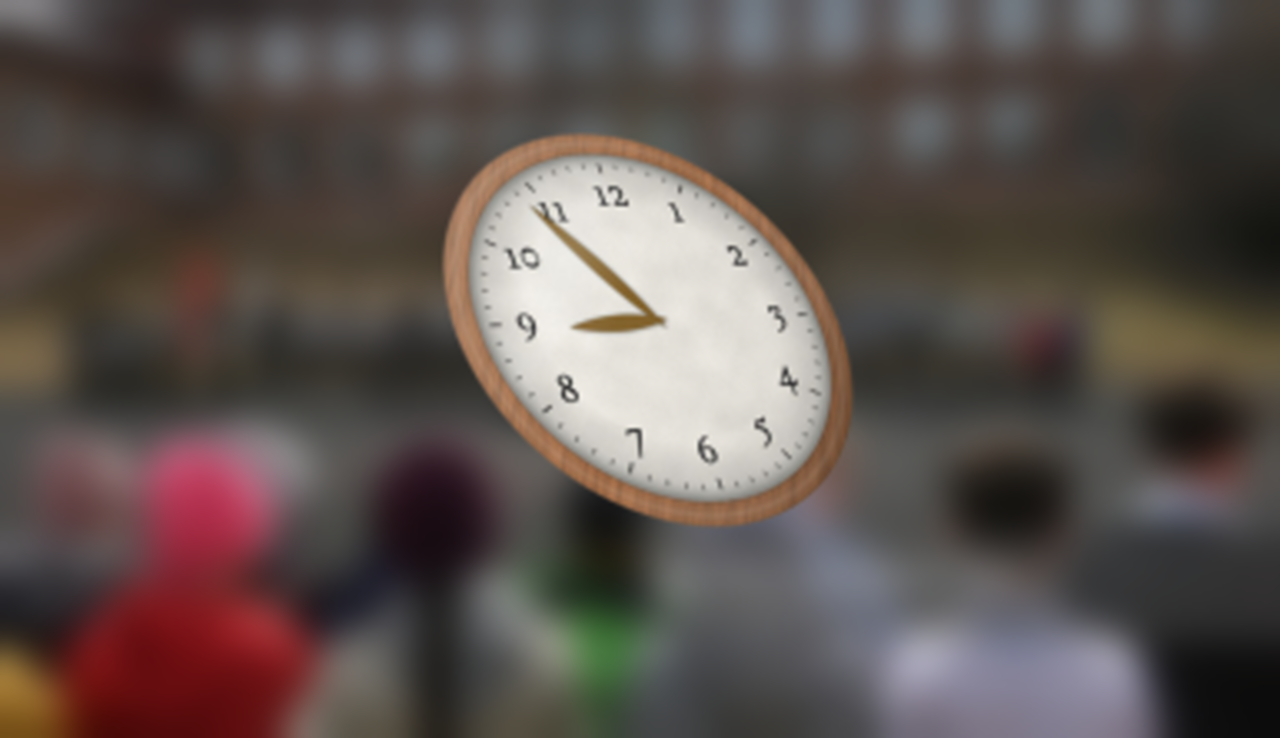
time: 8:54
